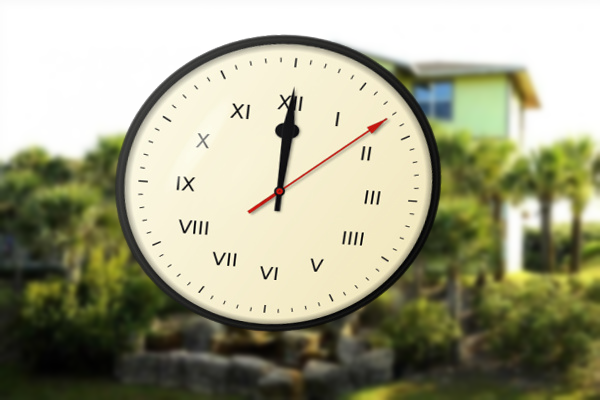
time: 12:00:08
